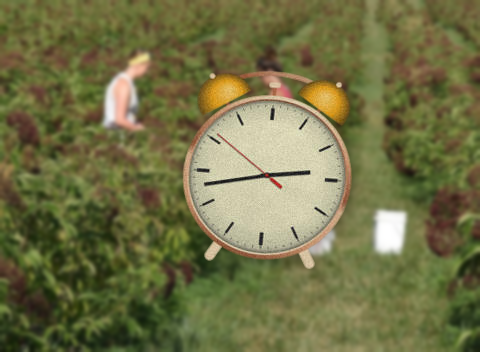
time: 2:42:51
